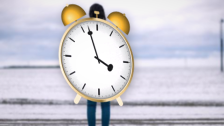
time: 3:57
